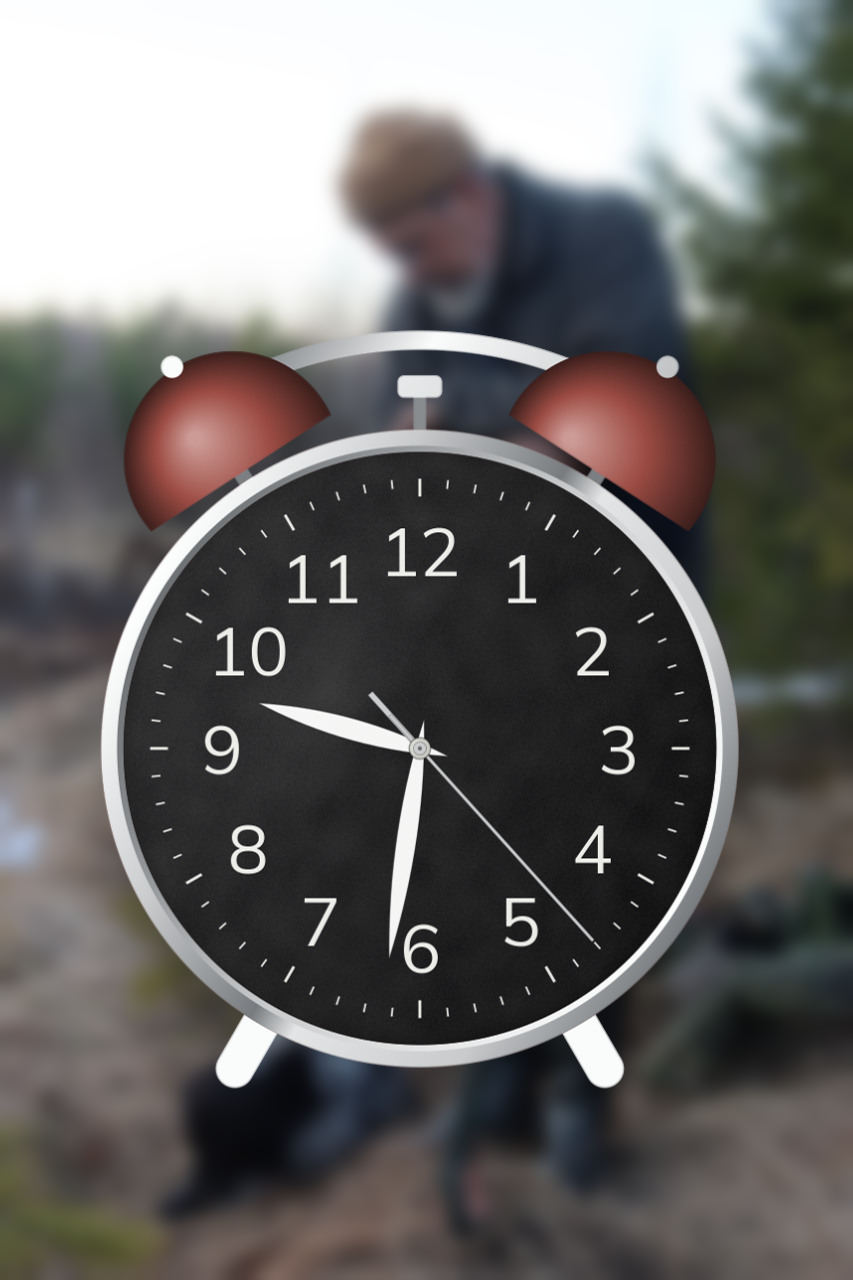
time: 9:31:23
